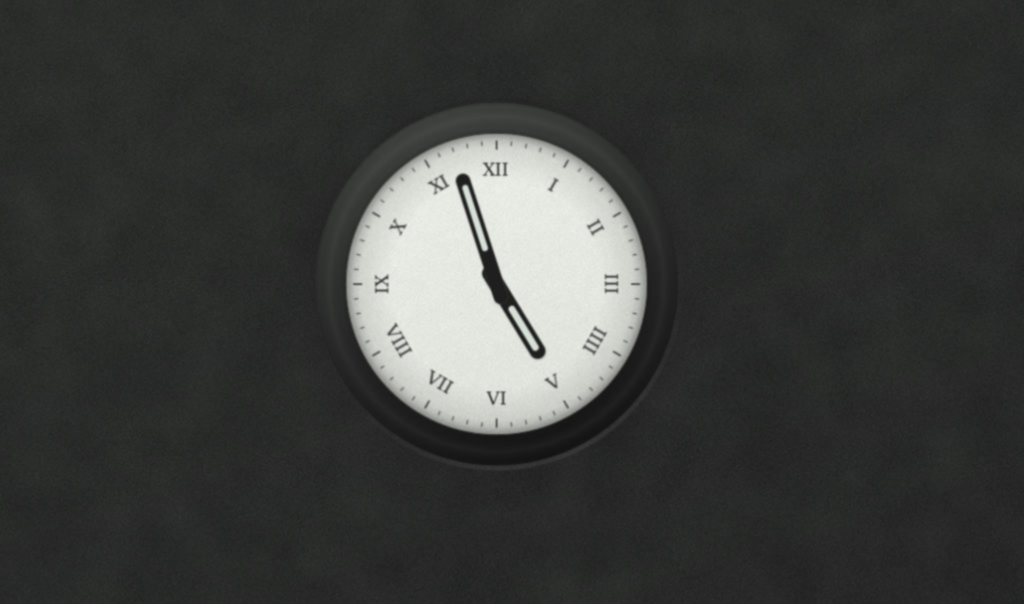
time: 4:57
